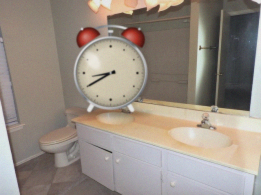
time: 8:40
